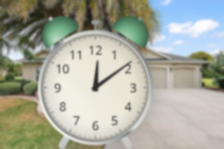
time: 12:09
